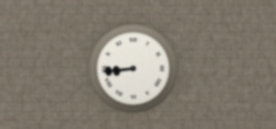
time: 8:44
